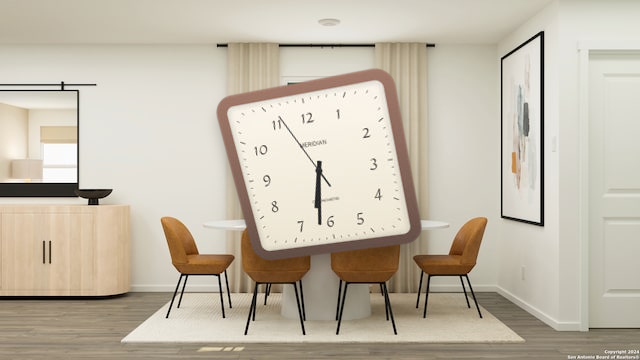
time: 6:31:56
